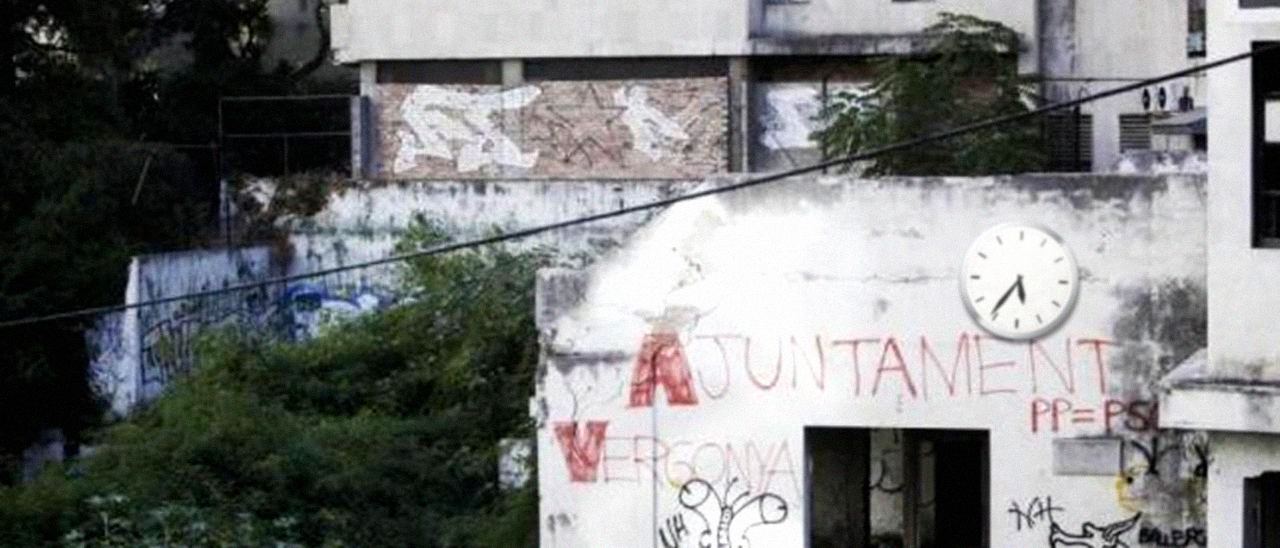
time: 5:36
